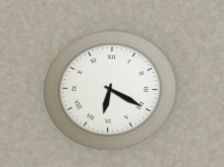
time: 6:20
